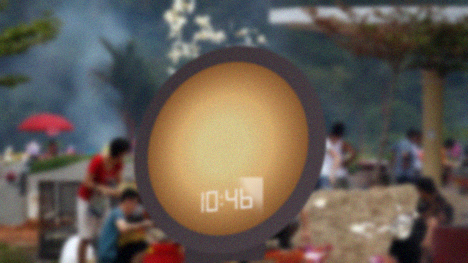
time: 10:46
